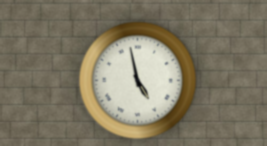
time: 4:58
